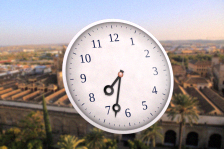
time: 7:33
